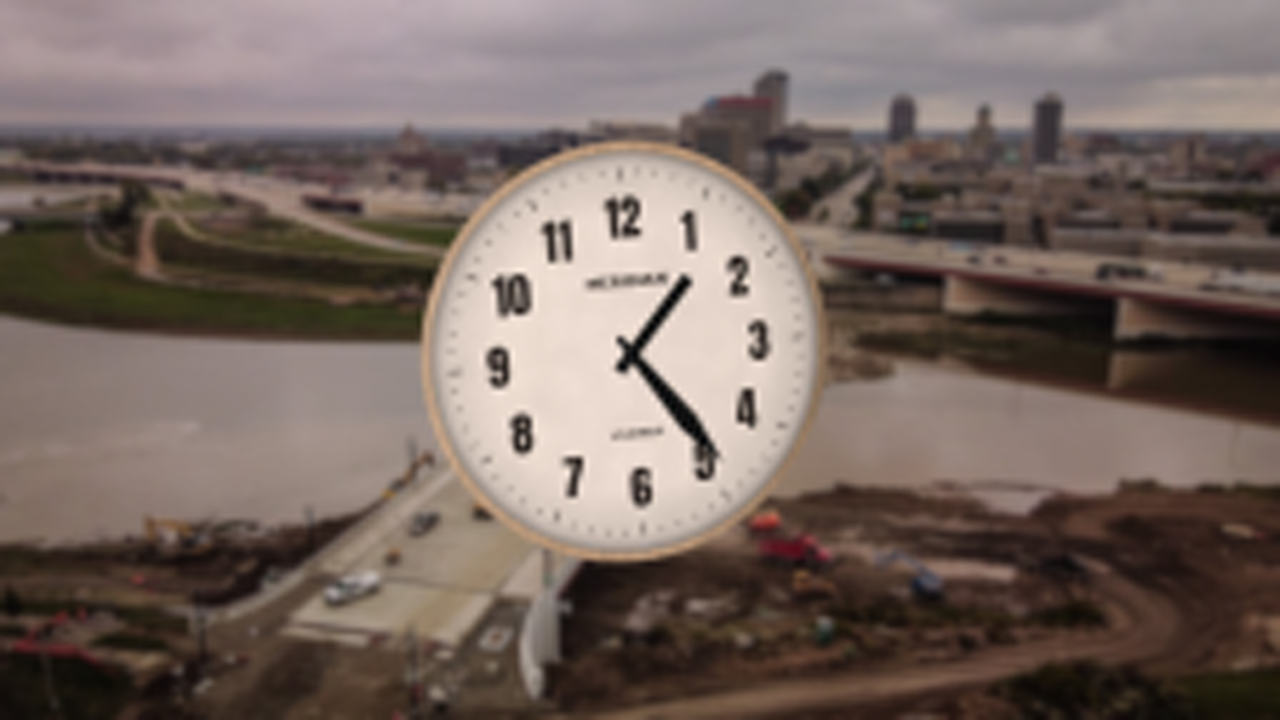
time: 1:24
